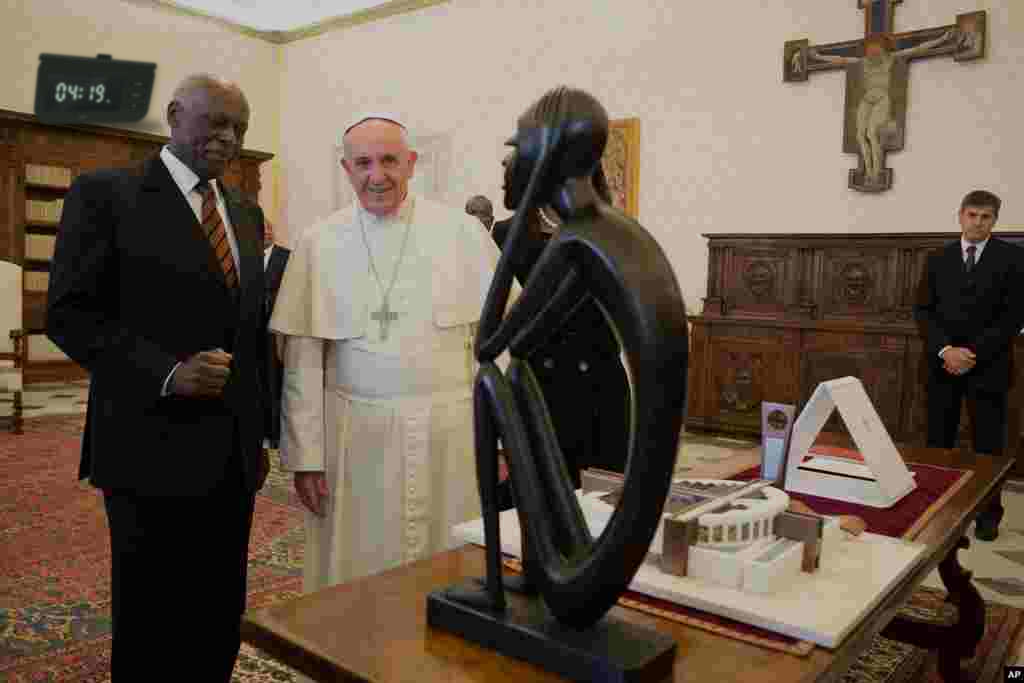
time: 4:19
